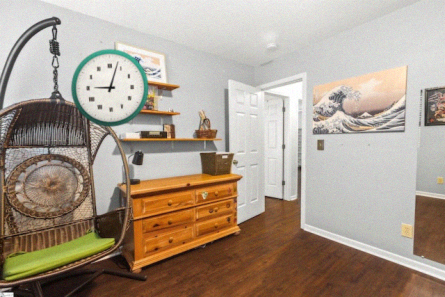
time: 9:03
